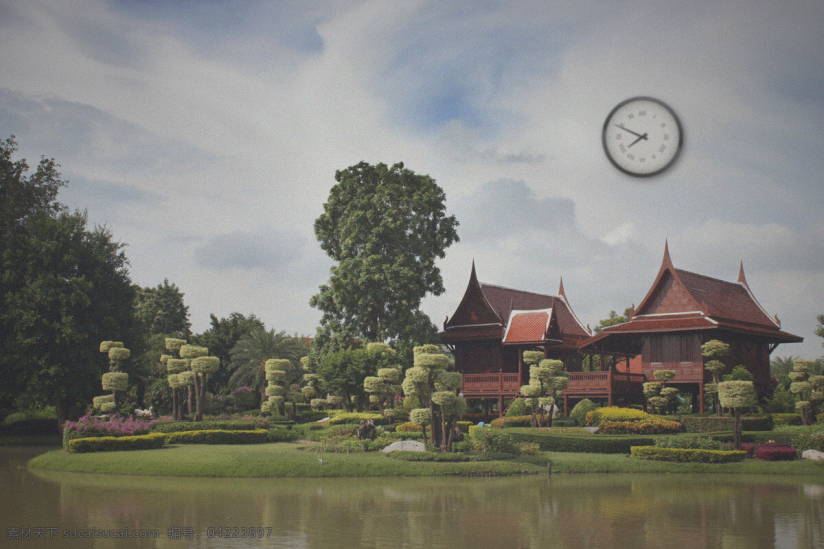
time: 7:49
